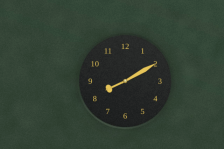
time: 8:10
